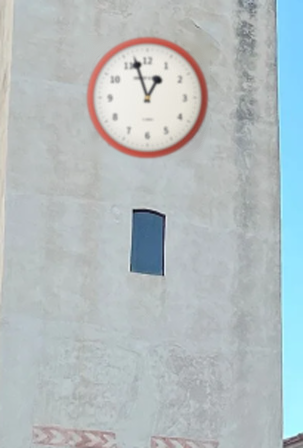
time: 12:57
